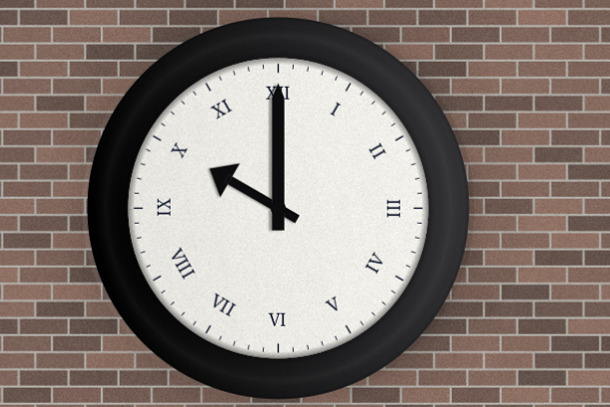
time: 10:00
